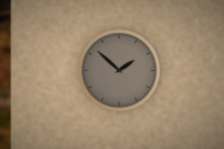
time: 1:52
